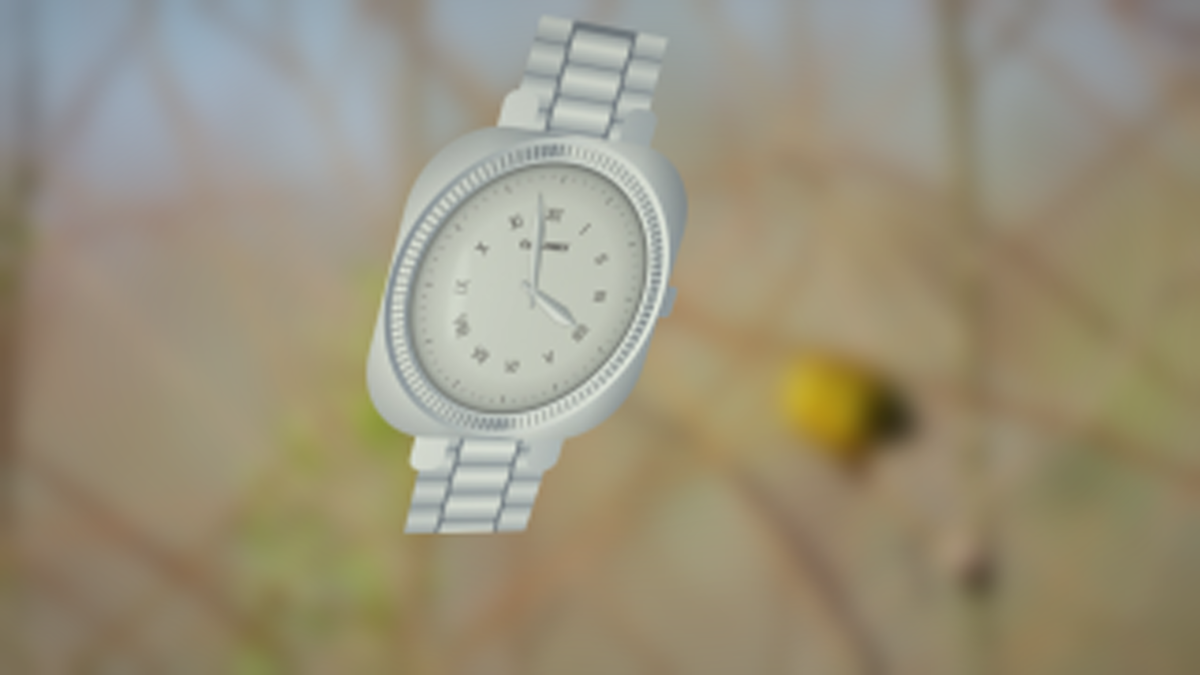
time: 3:58
